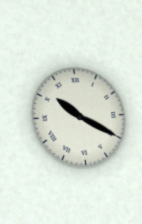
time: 10:20
